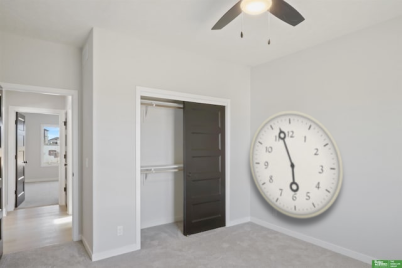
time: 5:57
